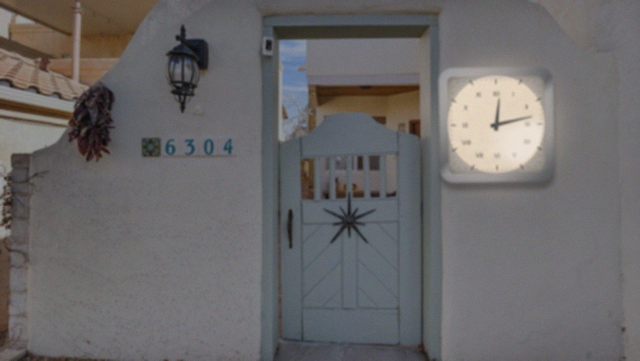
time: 12:13
